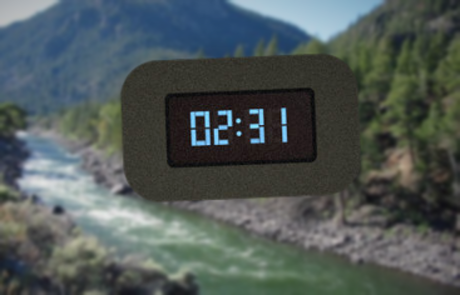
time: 2:31
